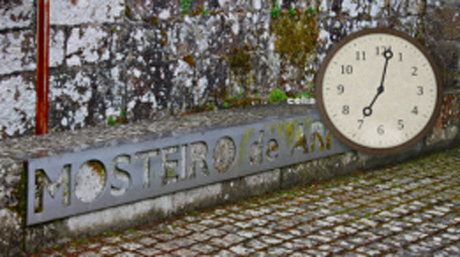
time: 7:02
